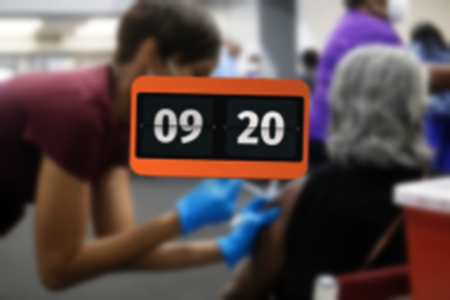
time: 9:20
